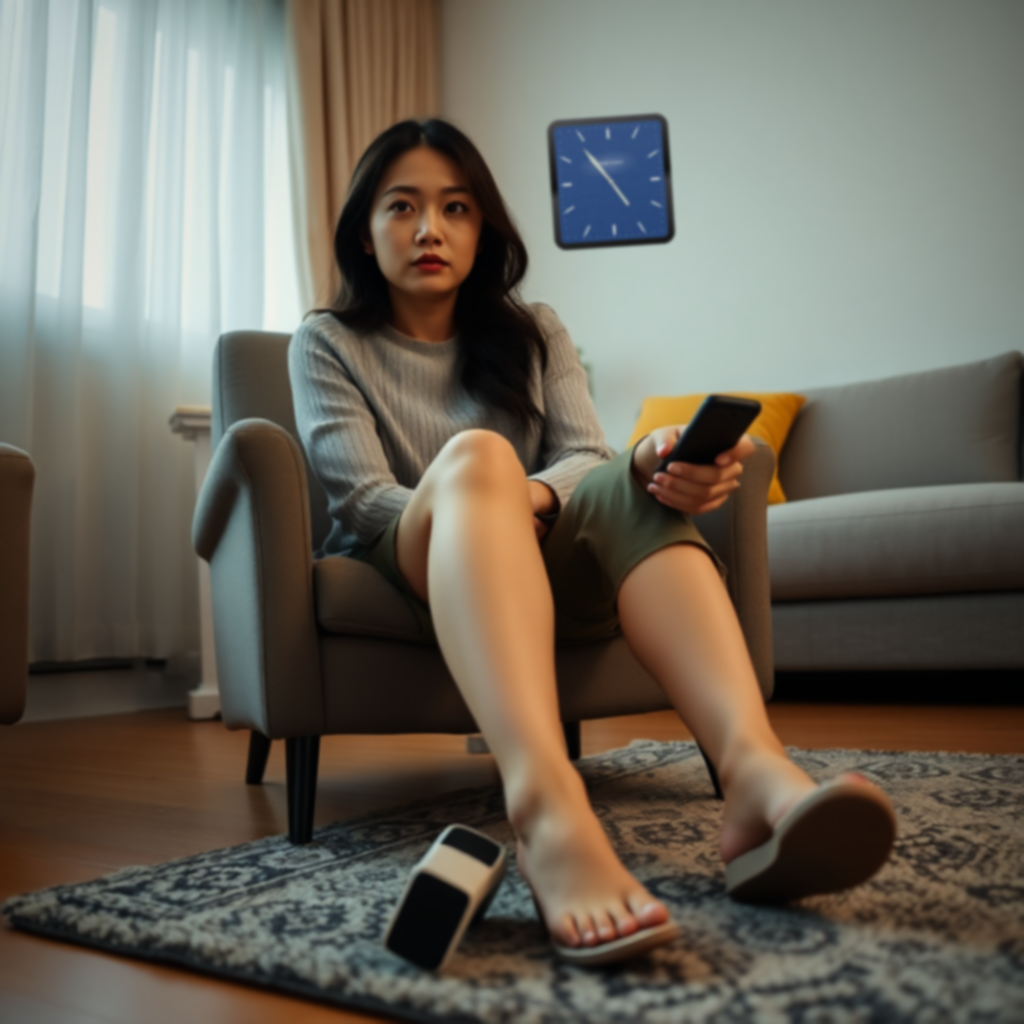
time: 4:54
